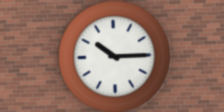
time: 10:15
